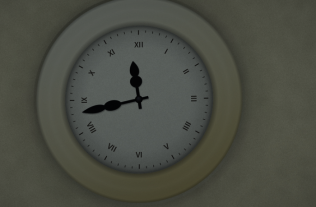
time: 11:43
